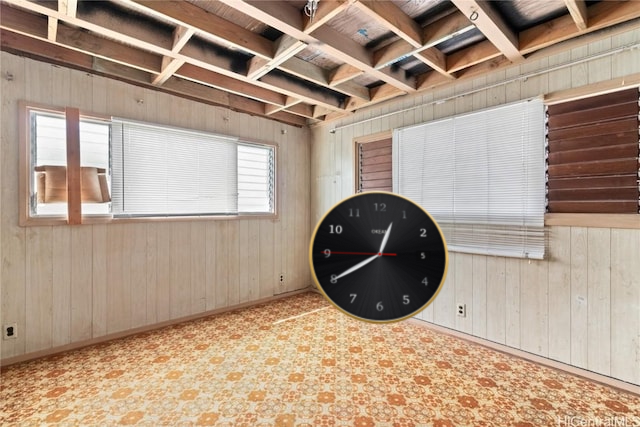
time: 12:39:45
